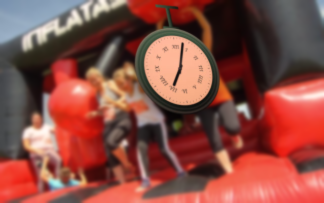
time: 7:03
